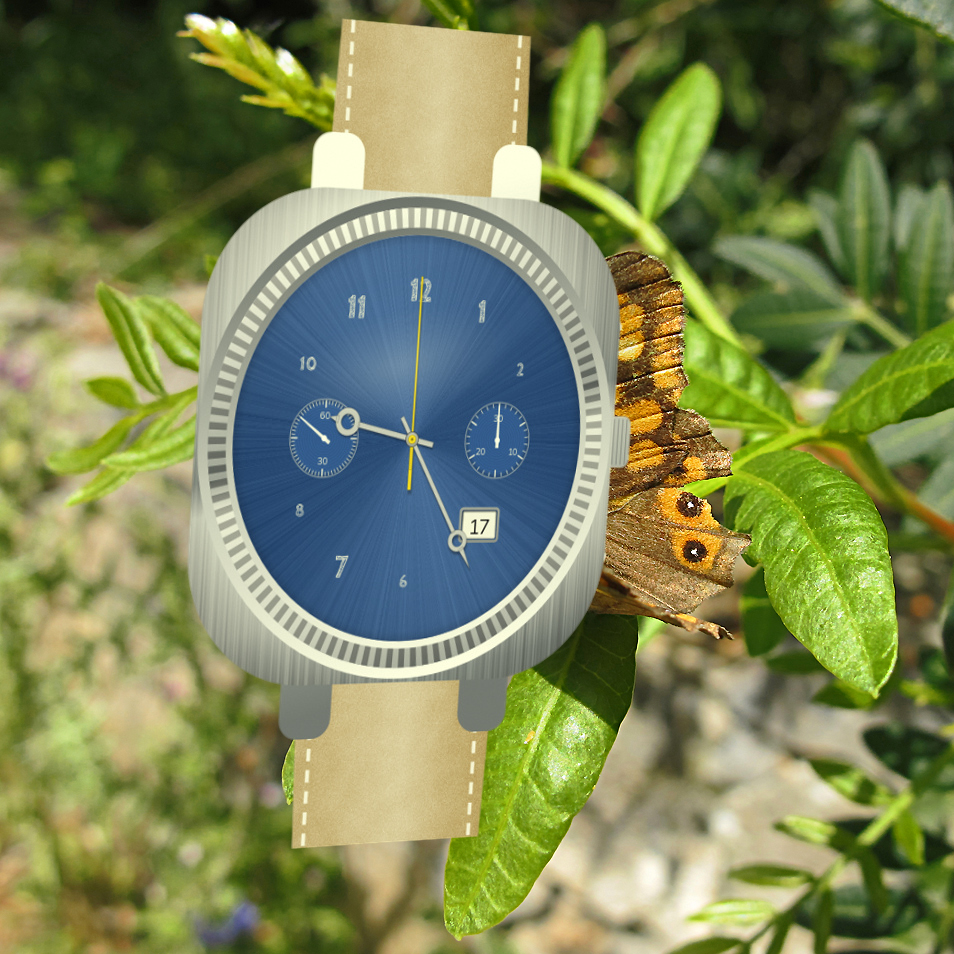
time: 9:24:51
